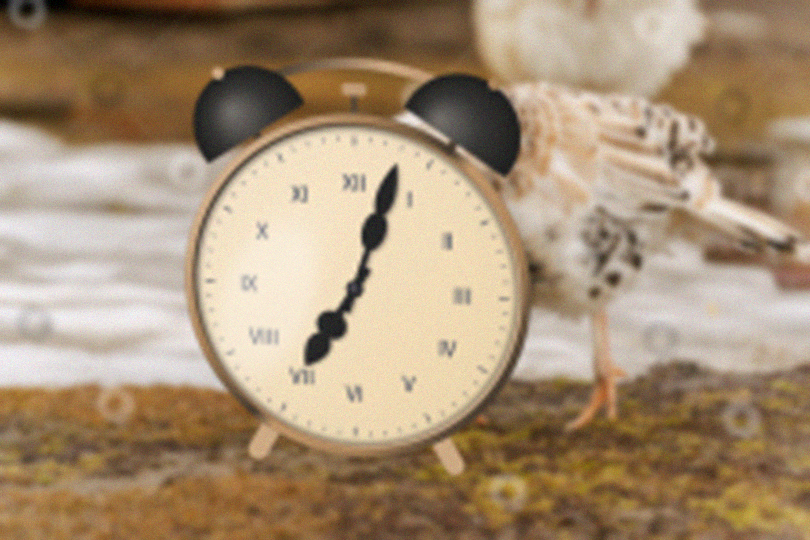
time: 7:03
